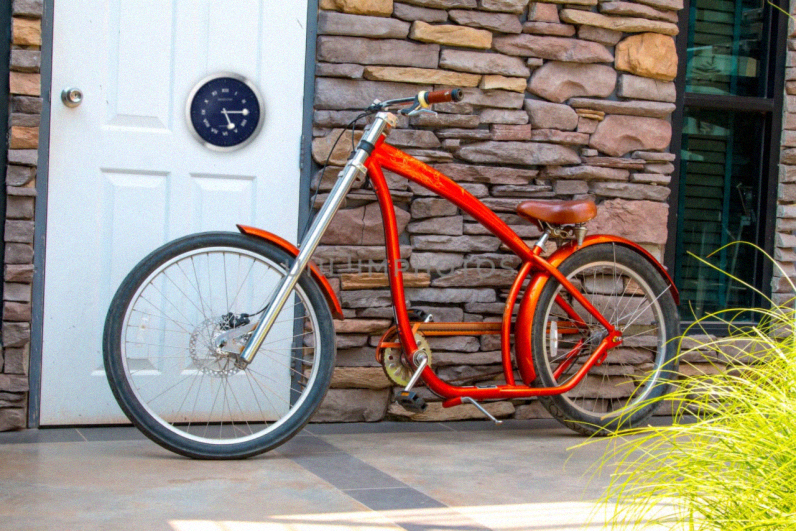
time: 5:15
